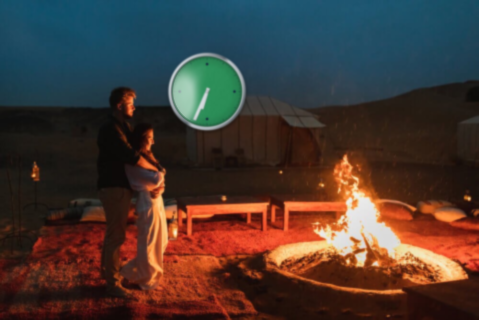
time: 6:34
